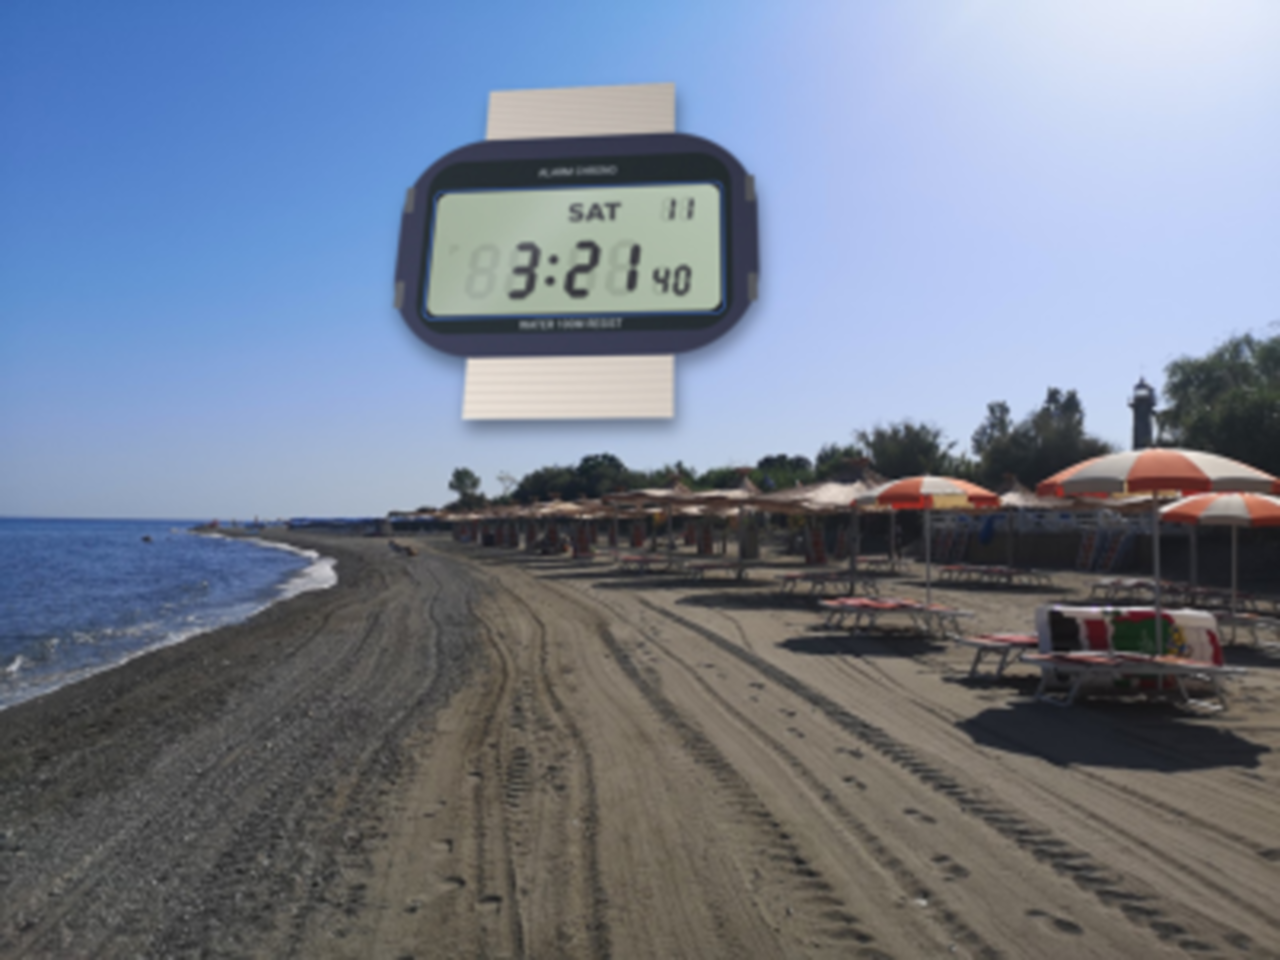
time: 3:21:40
